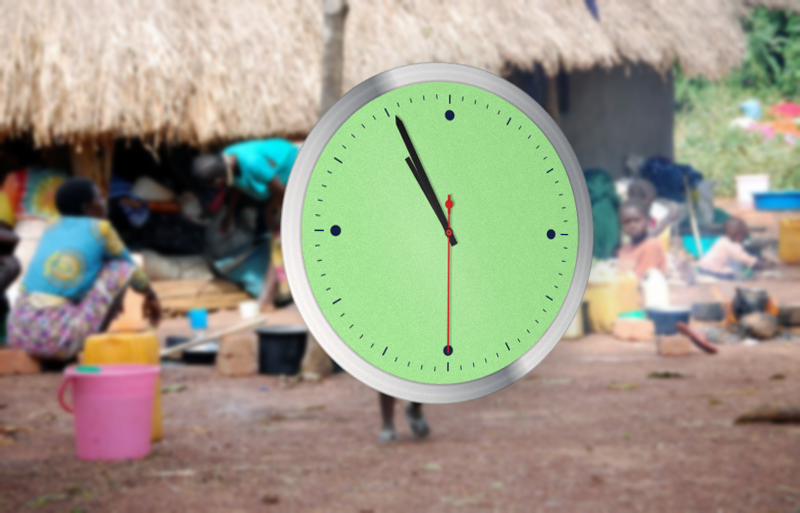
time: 10:55:30
